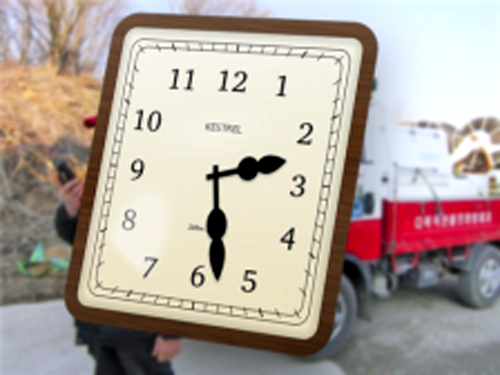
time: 2:28
